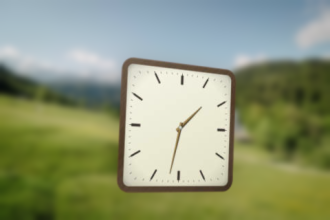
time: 1:32
